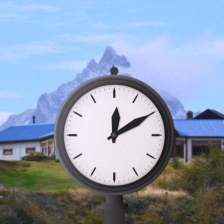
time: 12:10
